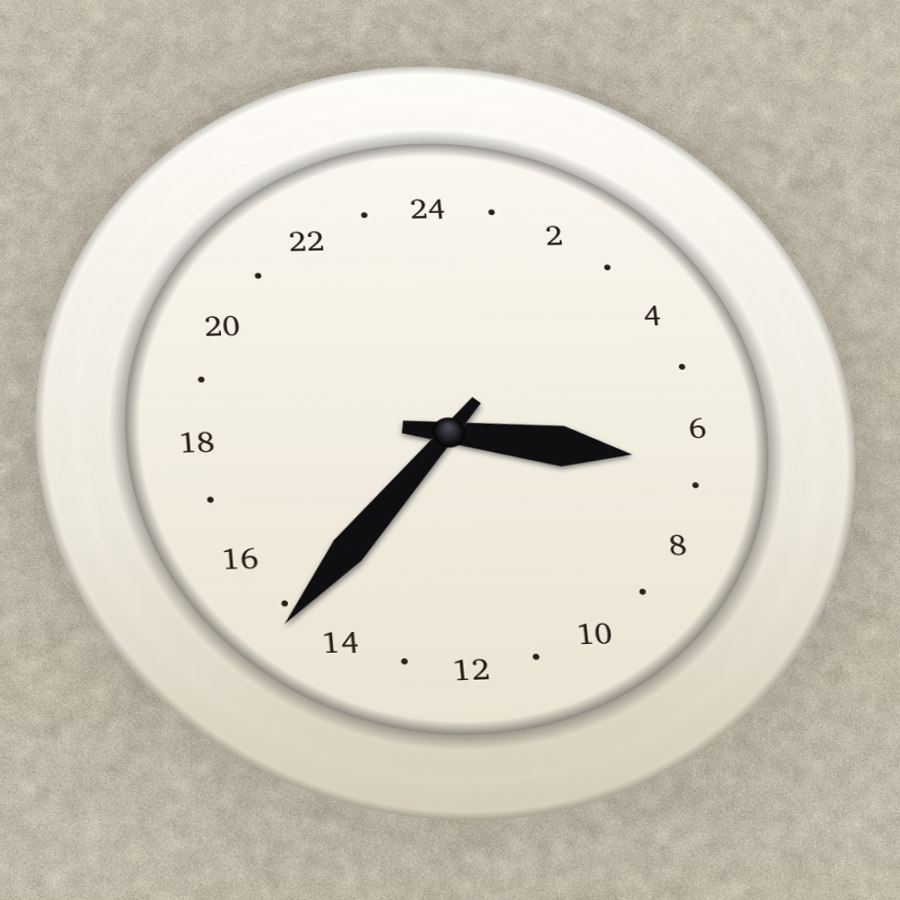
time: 6:37
